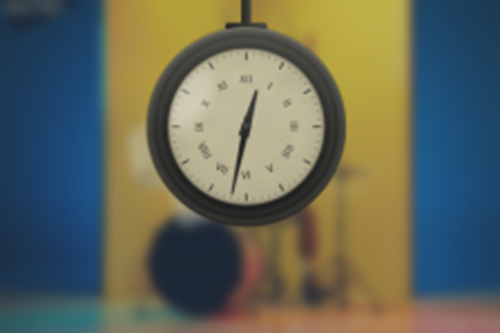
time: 12:32
